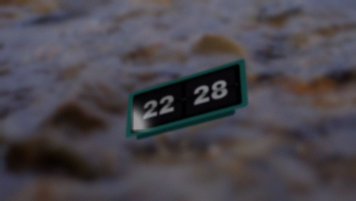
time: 22:28
